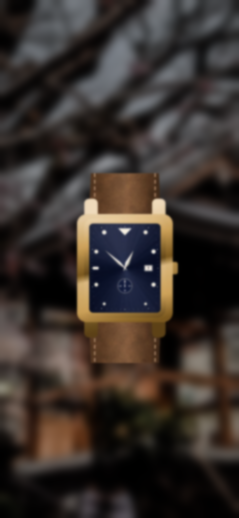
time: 12:52
